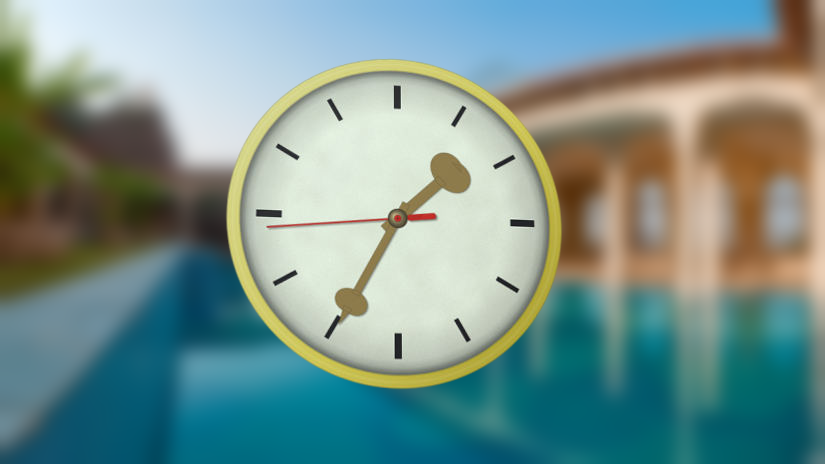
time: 1:34:44
